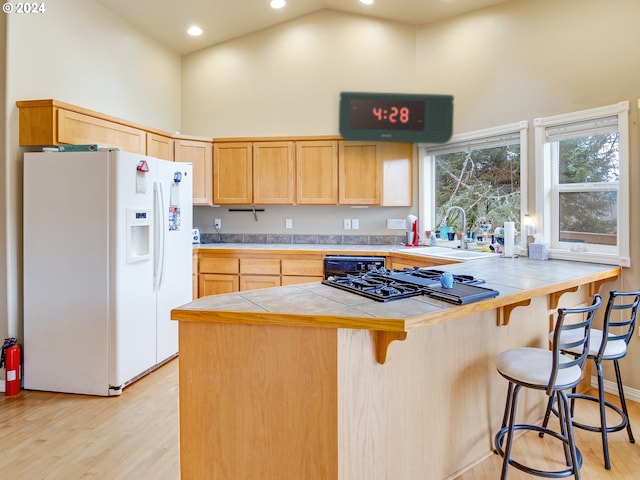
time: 4:28
